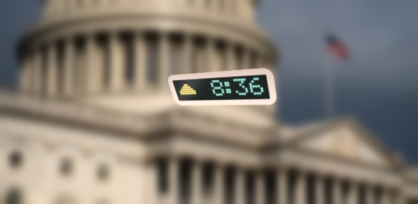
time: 8:36
